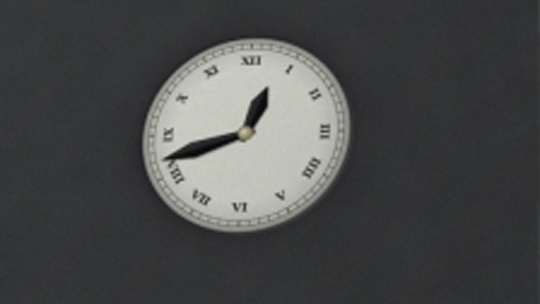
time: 12:42
